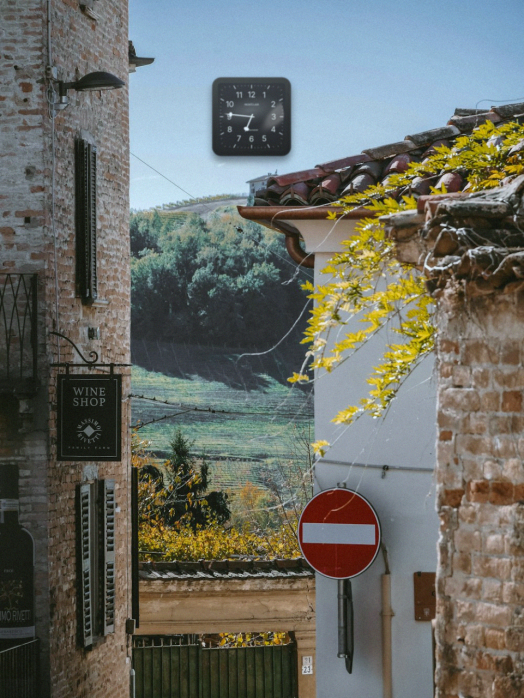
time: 6:46
